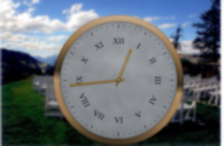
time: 12:44
